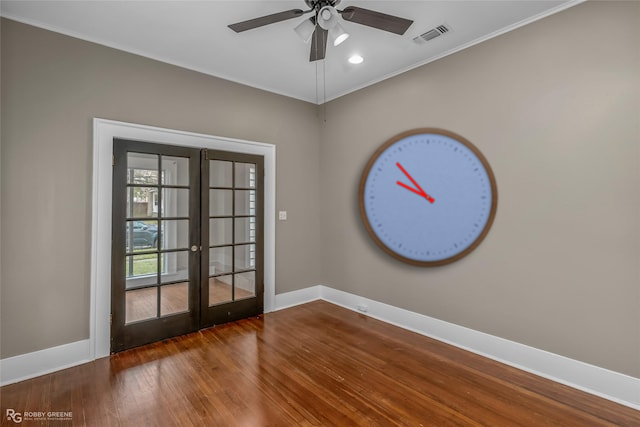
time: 9:53
